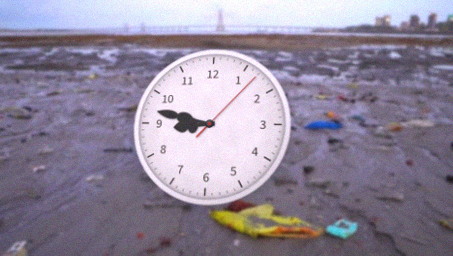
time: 8:47:07
